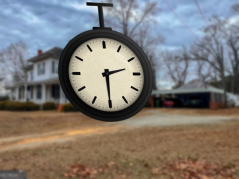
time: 2:30
